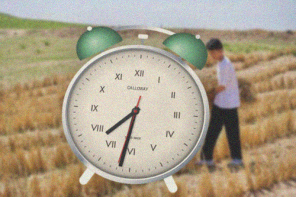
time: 7:31:32
